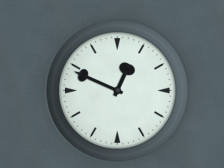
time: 12:49
